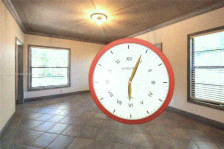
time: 6:04
